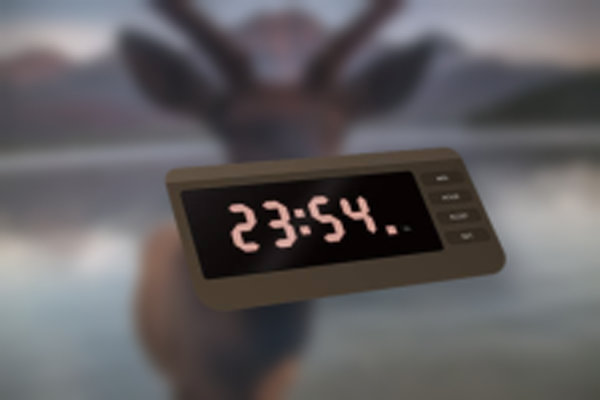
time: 23:54
